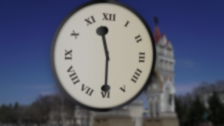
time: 11:30
